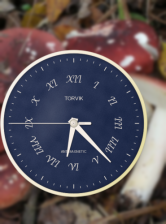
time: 6:22:45
